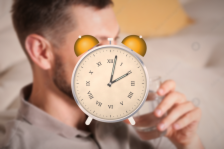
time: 2:02
